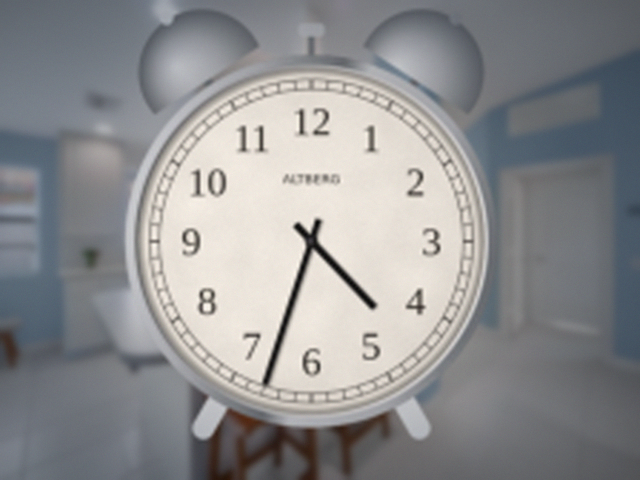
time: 4:33
